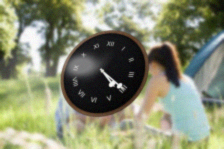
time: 4:20
